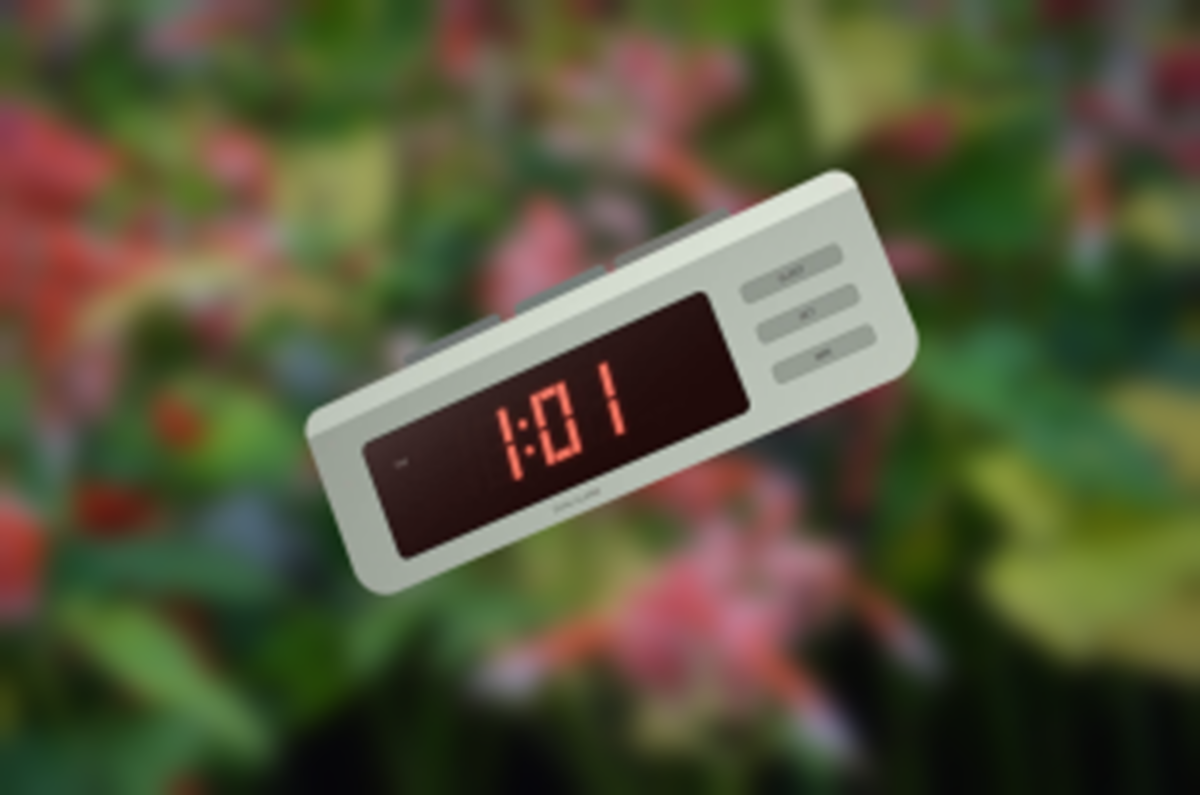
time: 1:01
